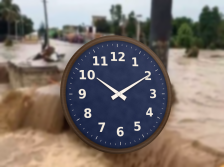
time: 10:10
